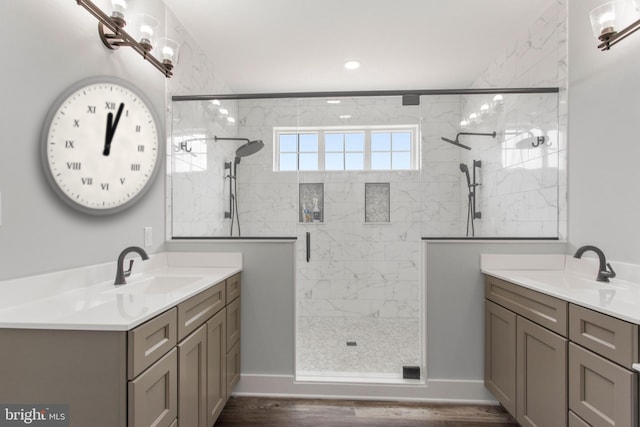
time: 12:03
